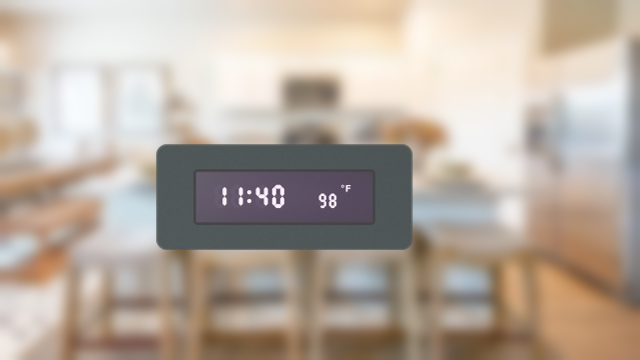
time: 11:40
